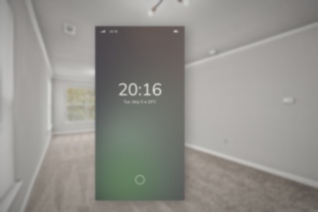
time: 20:16
